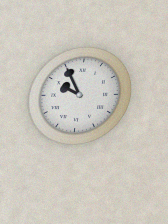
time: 9:55
